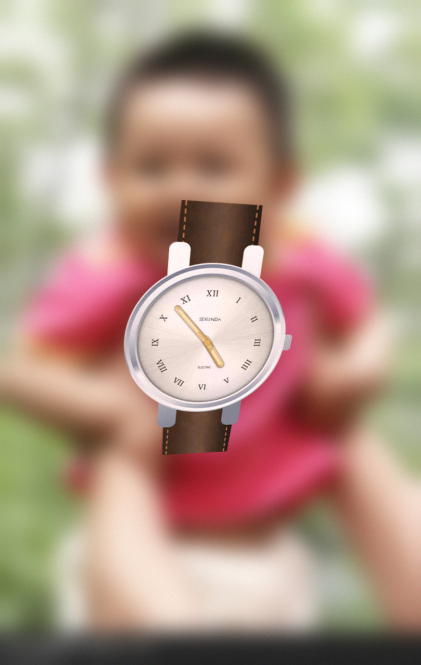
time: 4:53
